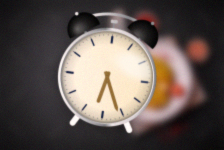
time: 6:26
